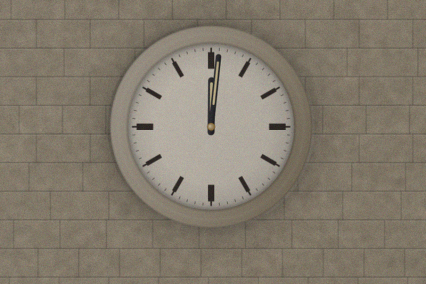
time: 12:01
